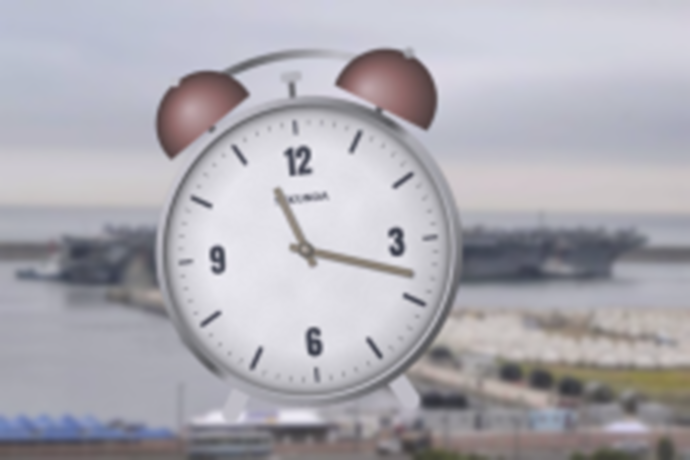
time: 11:18
